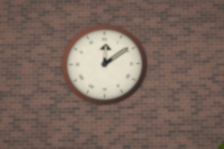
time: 12:09
